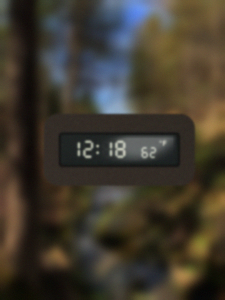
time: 12:18
